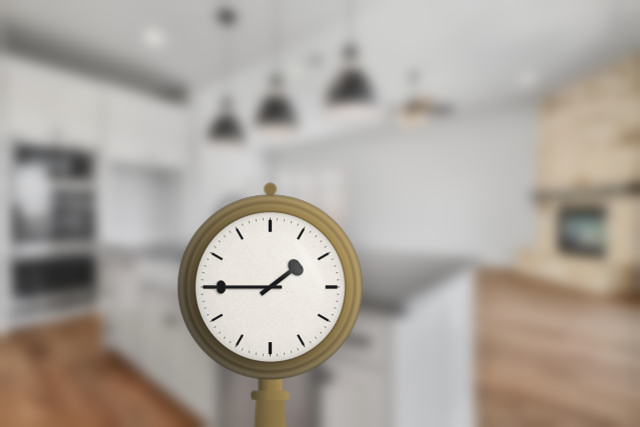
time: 1:45
